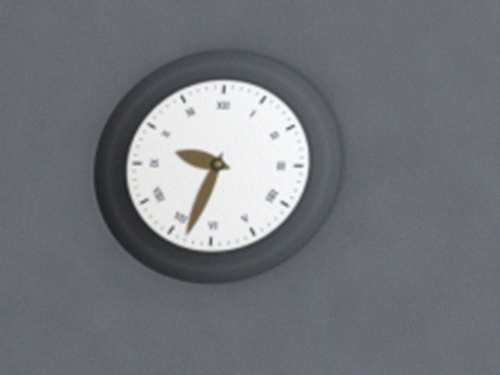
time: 9:33
